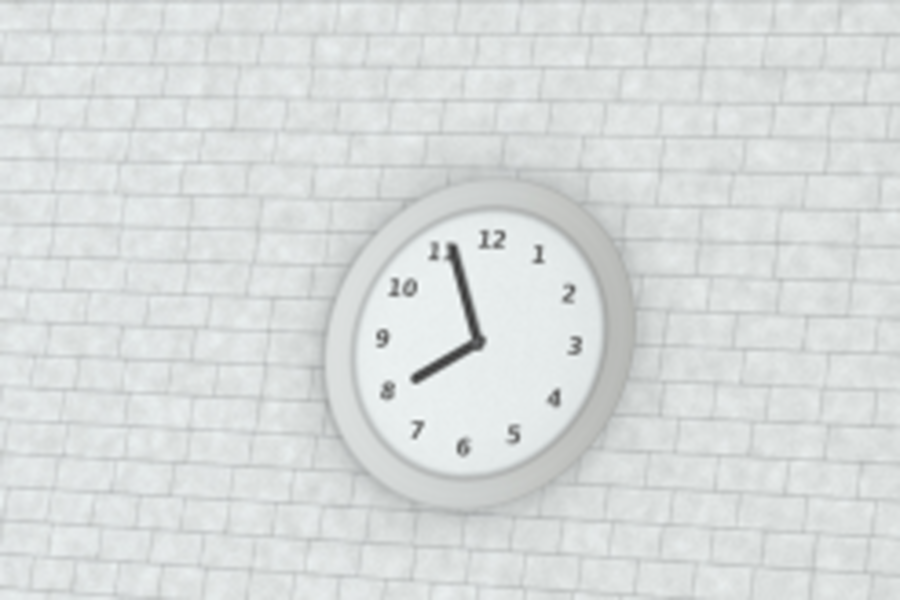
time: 7:56
